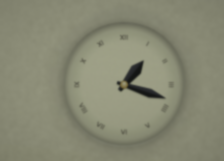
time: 1:18
